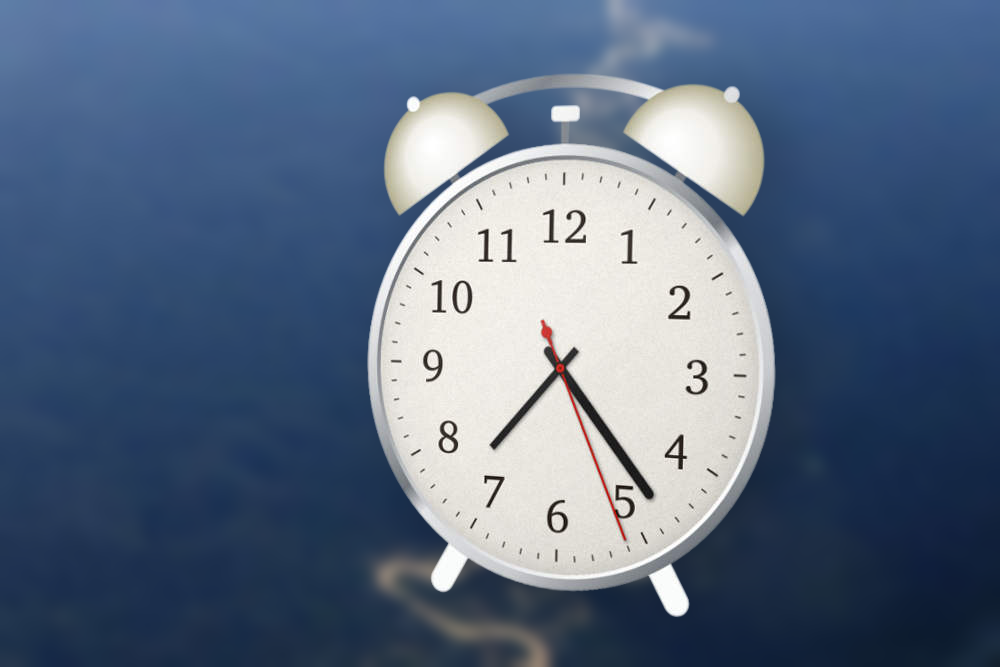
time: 7:23:26
